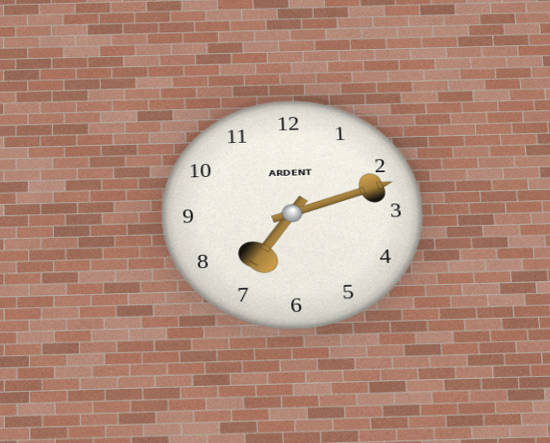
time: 7:12
